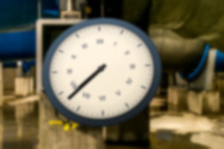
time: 7:38
